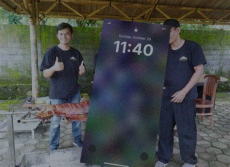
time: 11:40
